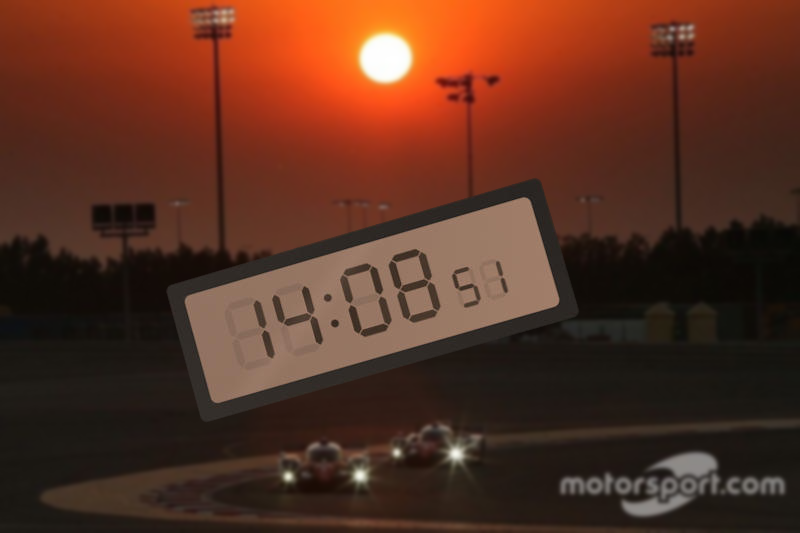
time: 14:08:51
